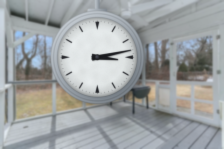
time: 3:13
